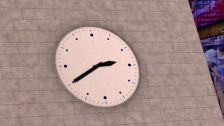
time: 2:40
